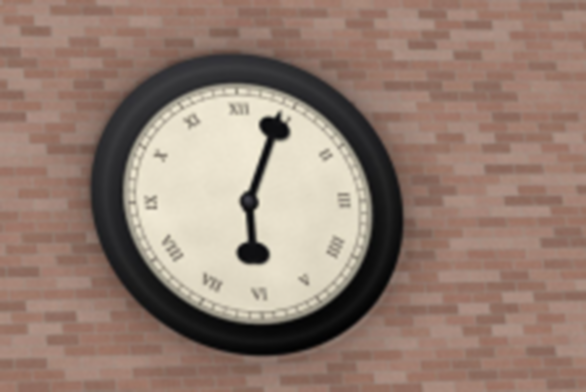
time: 6:04
